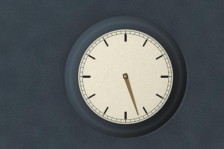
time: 5:27
